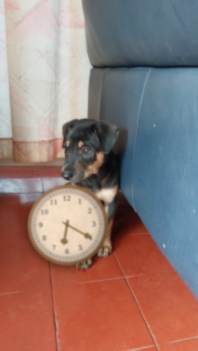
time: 6:20
